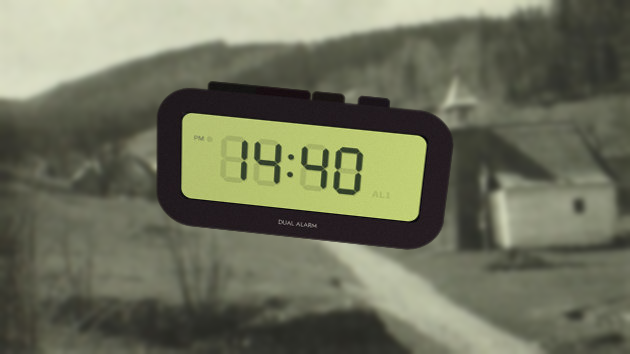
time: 14:40
